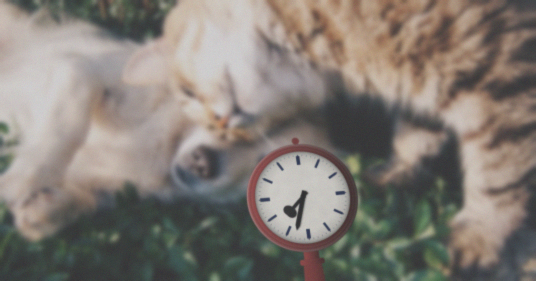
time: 7:33
